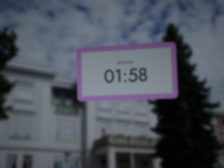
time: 1:58
